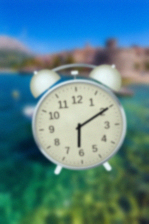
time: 6:10
